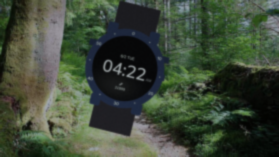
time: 4:22
